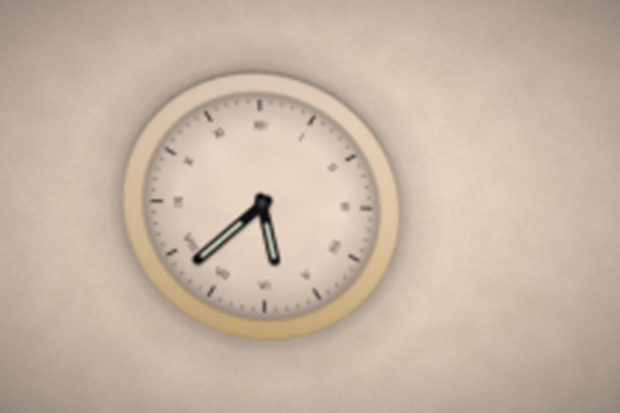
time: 5:38
